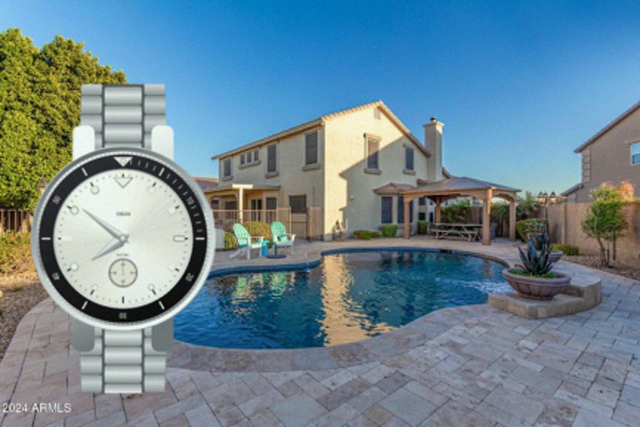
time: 7:51
